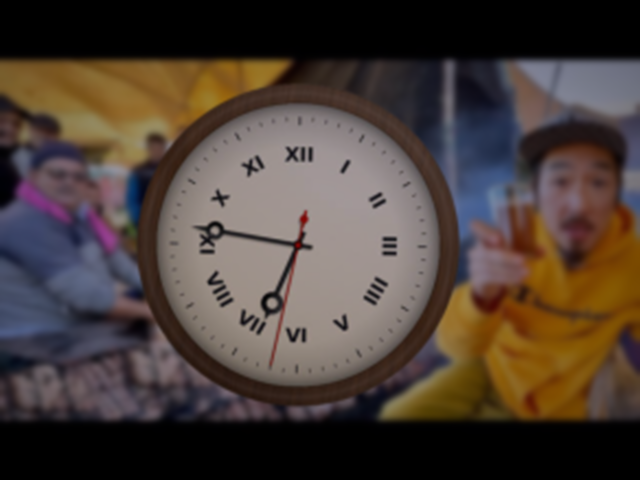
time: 6:46:32
